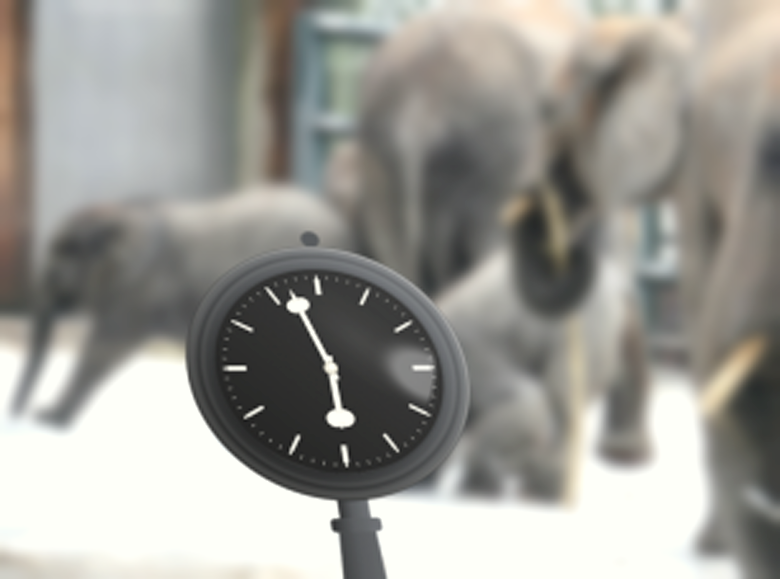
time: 5:57
